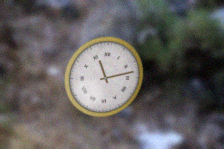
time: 11:13
